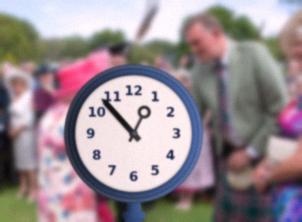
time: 12:53
